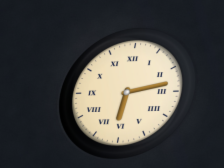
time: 6:13
